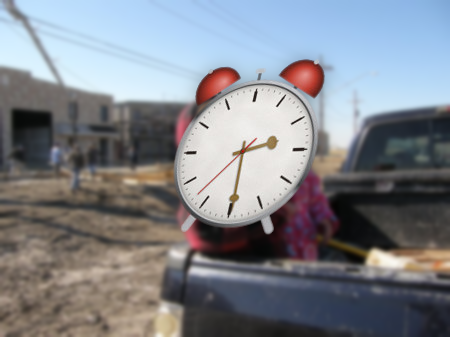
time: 2:29:37
